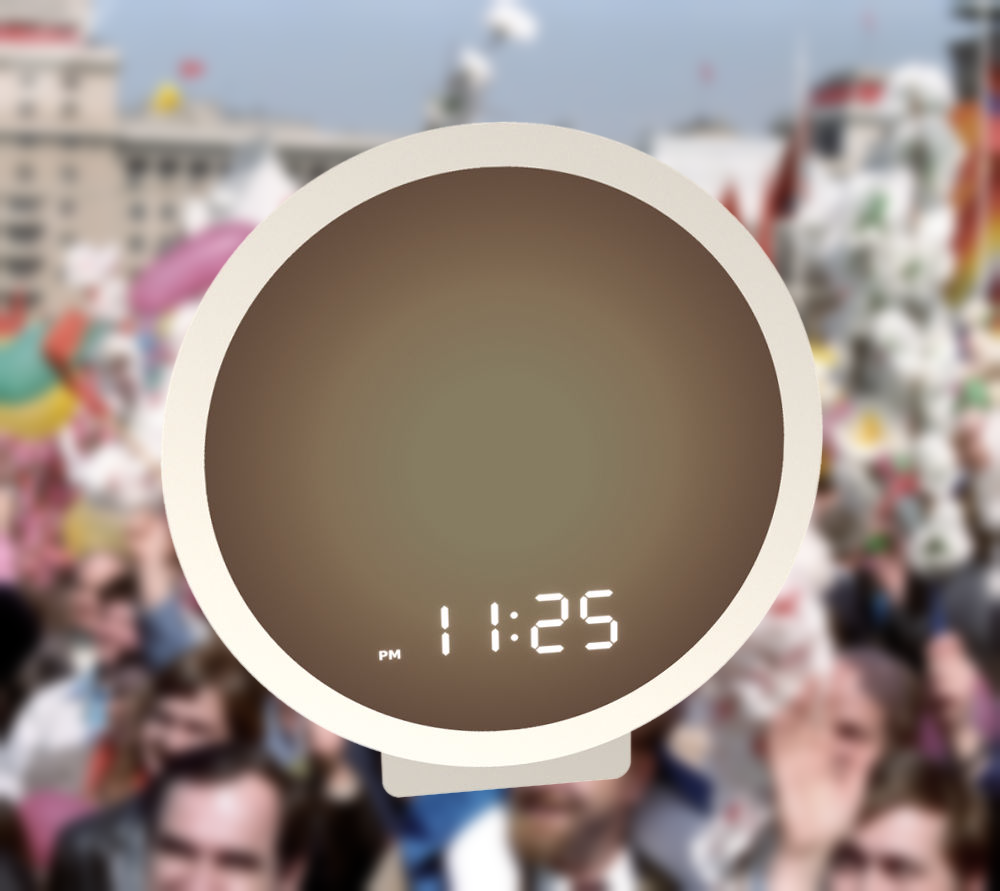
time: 11:25
